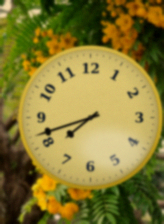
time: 7:42
